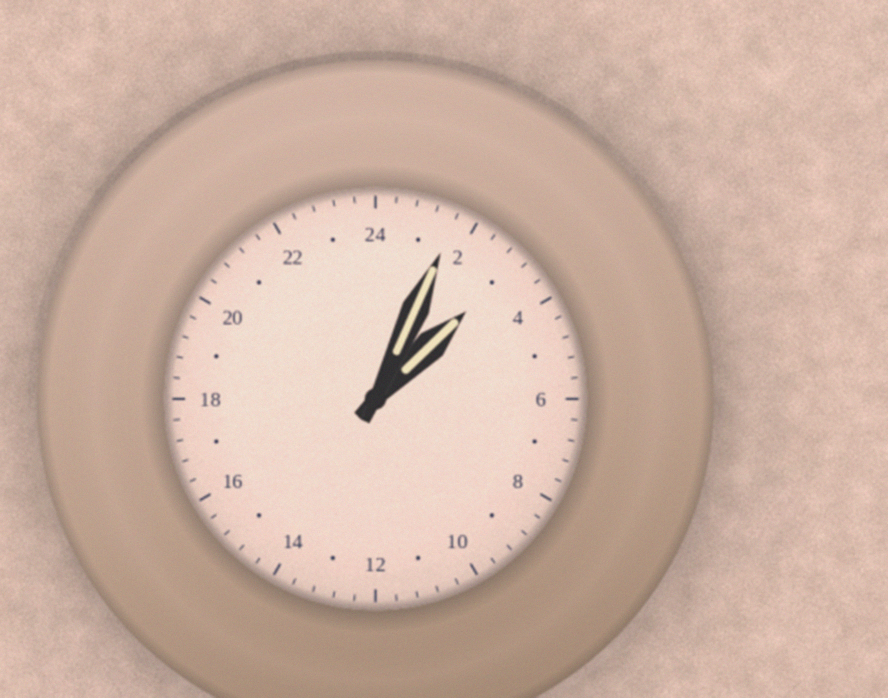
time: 3:04
